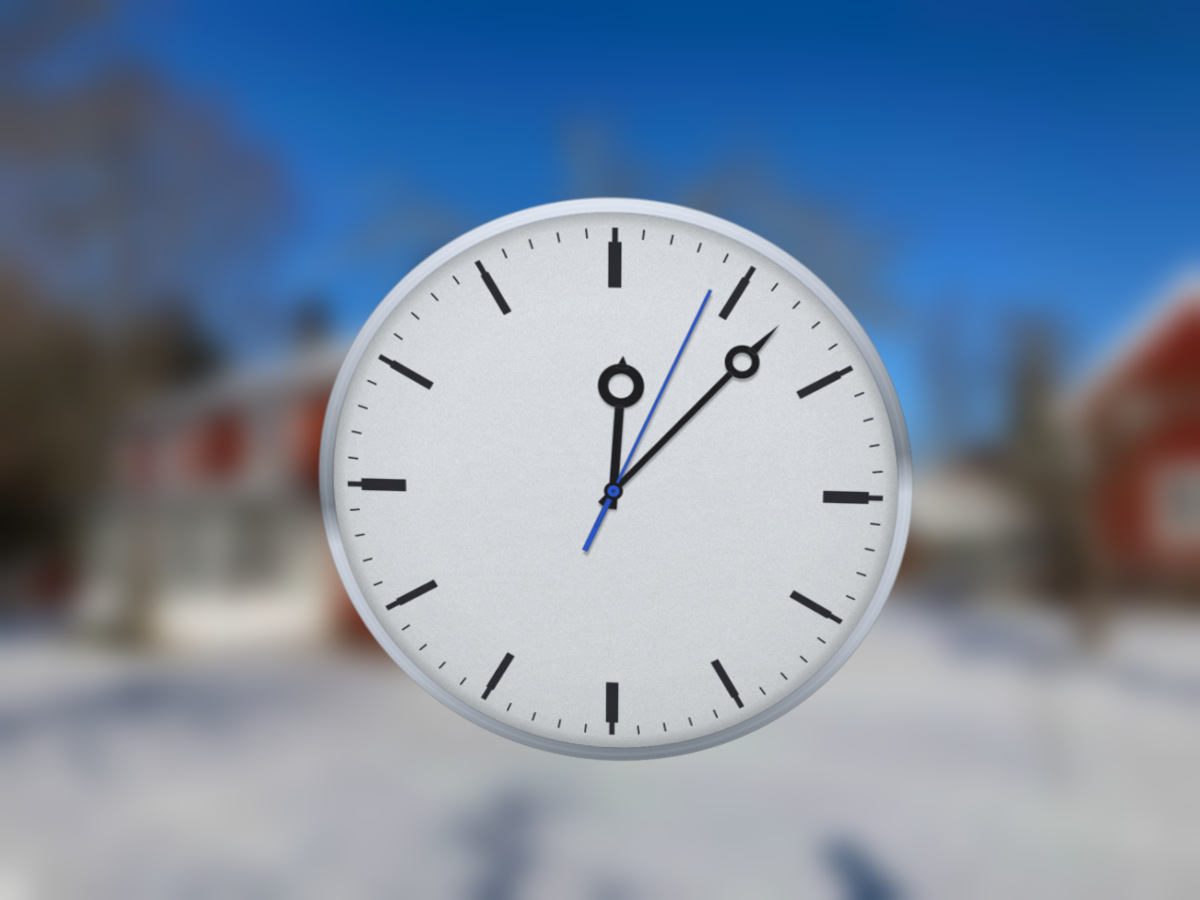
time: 12:07:04
